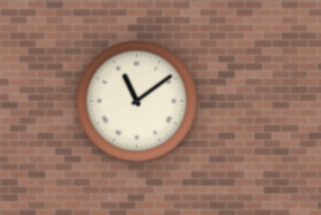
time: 11:09
